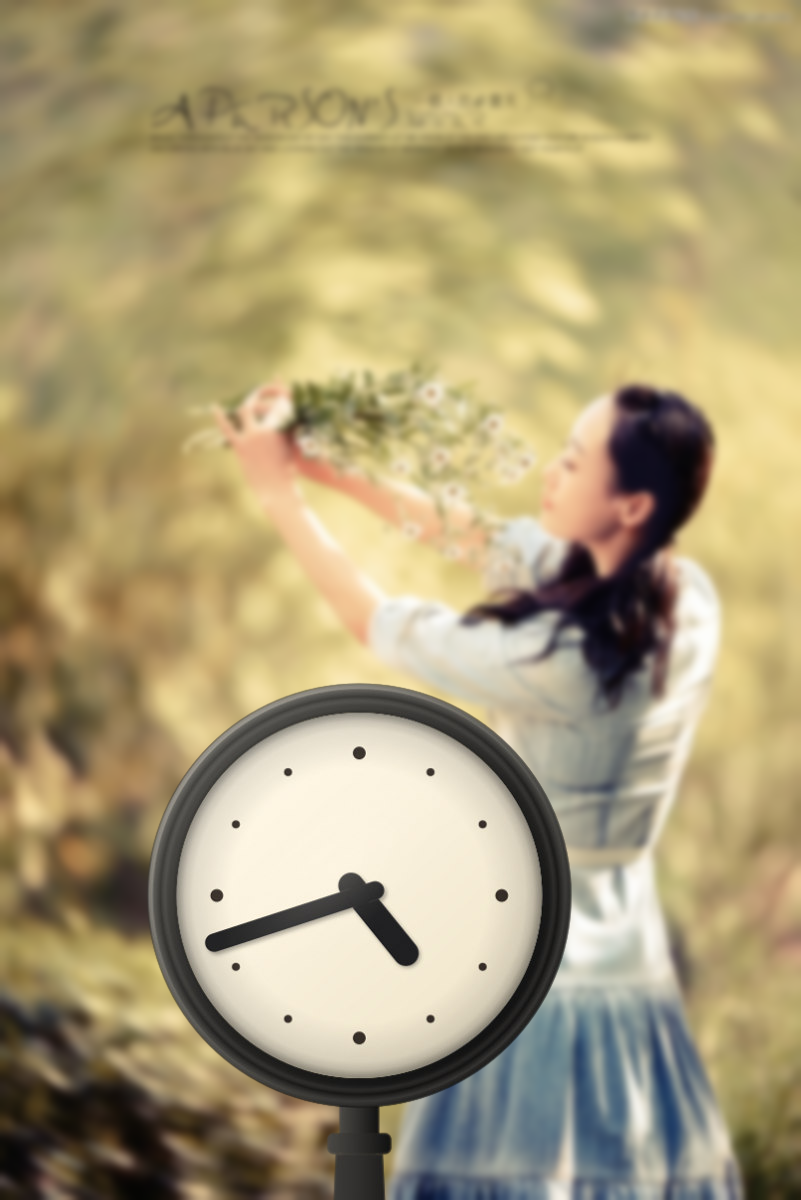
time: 4:42
